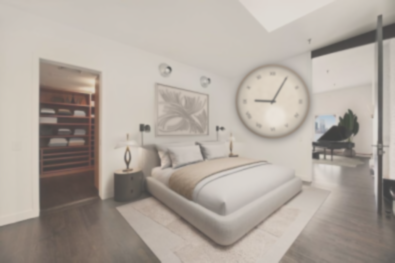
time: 9:05
